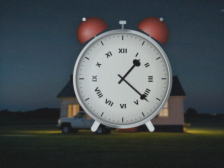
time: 1:22
